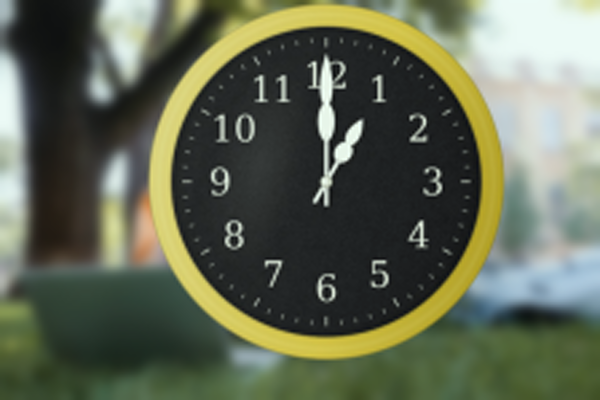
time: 1:00
